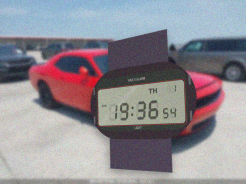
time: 19:36:54
